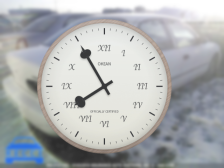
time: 7:55
